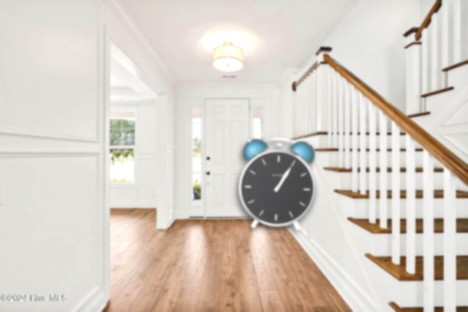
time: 1:05
